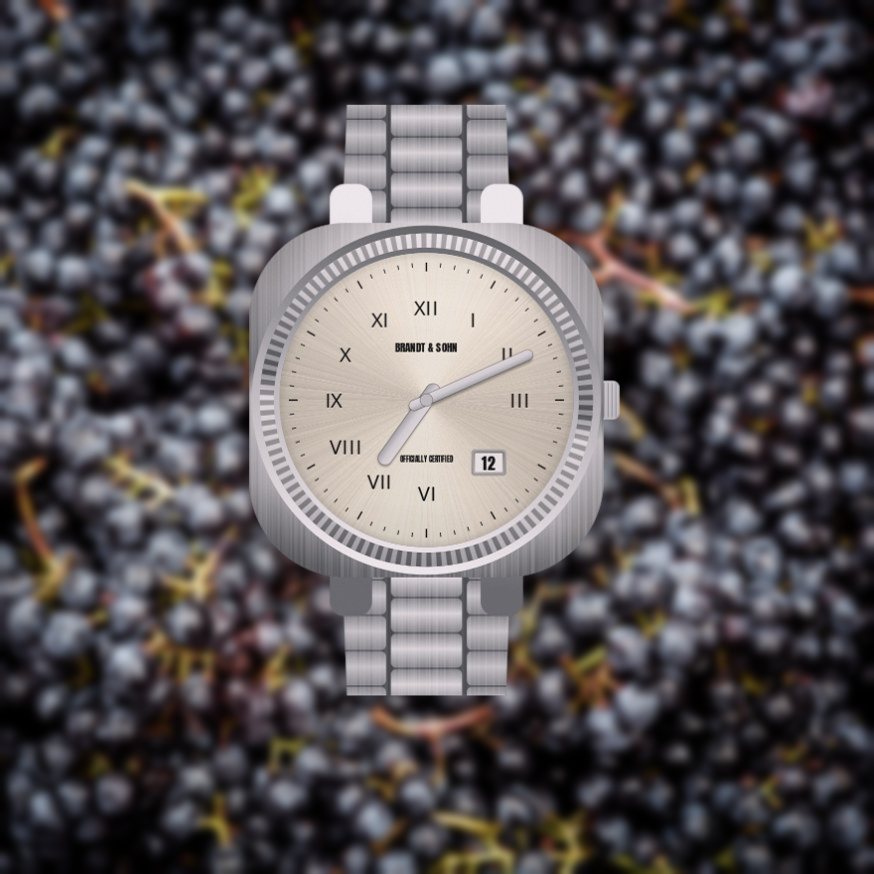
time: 7:11
